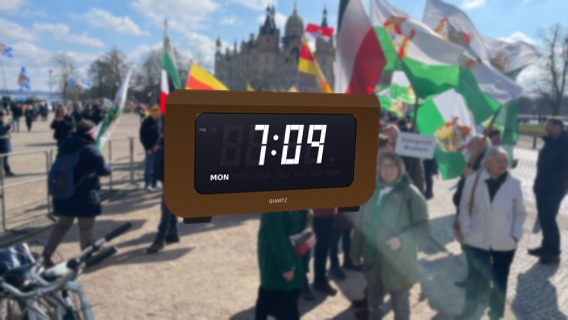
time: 7:09
